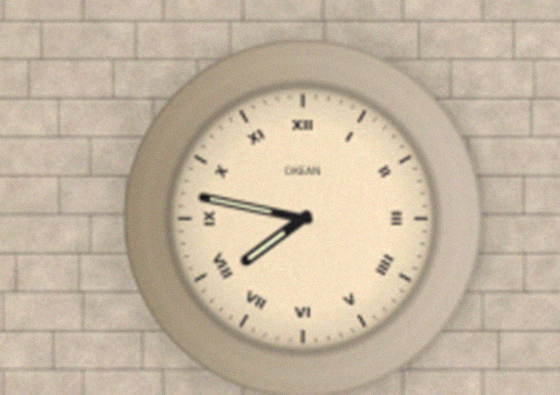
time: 7:47
